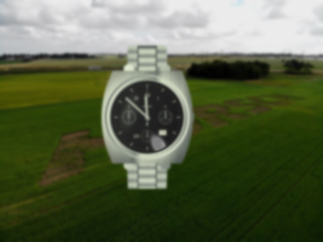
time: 11:52
